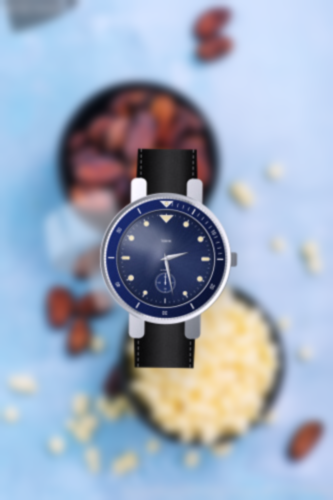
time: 2:28
